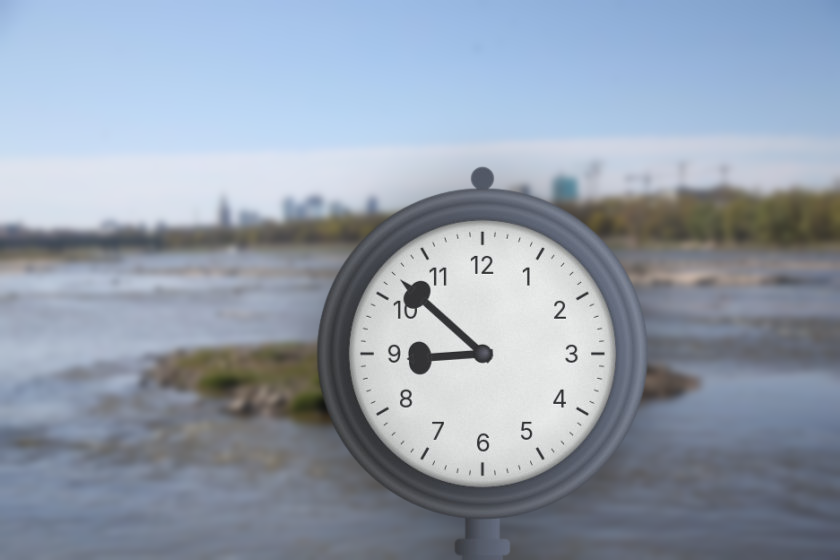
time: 8:52
